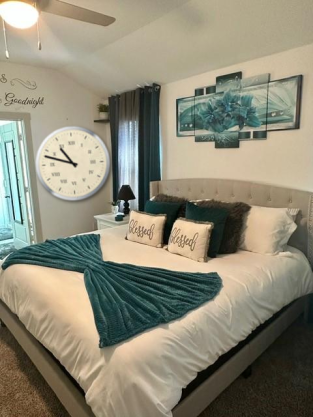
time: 10:48
